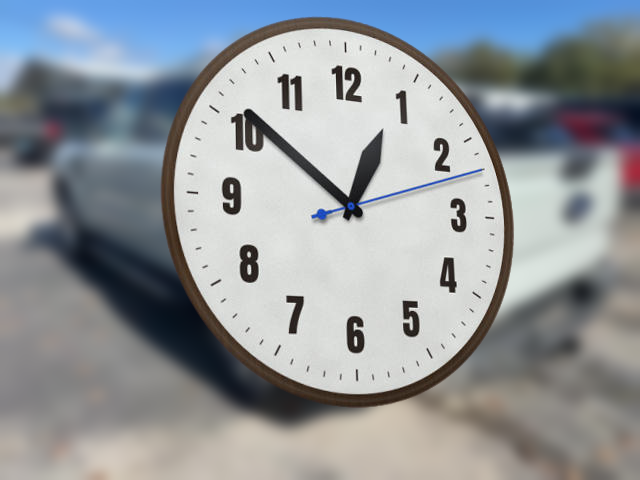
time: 12:51:12
